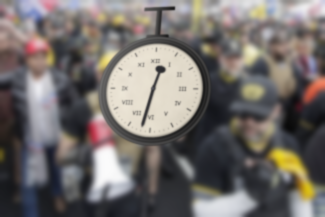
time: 12:32
